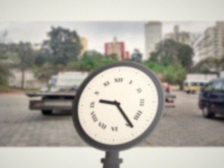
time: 9:24
